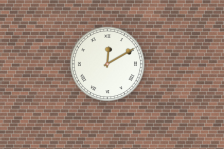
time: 12:10
